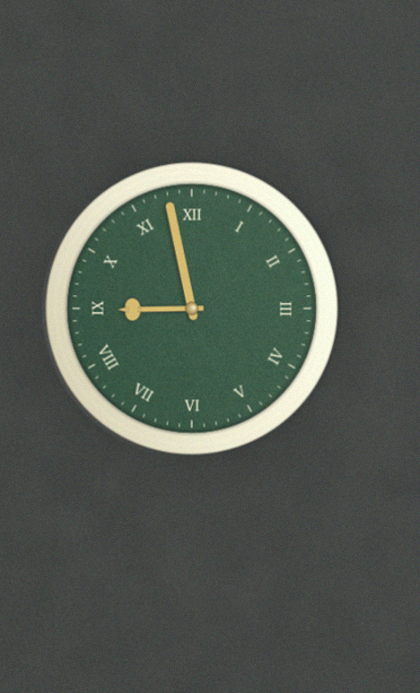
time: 8:58
